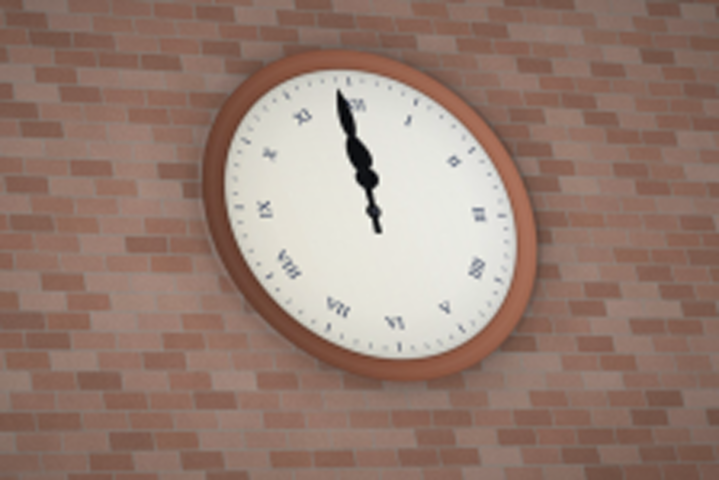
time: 11:59
